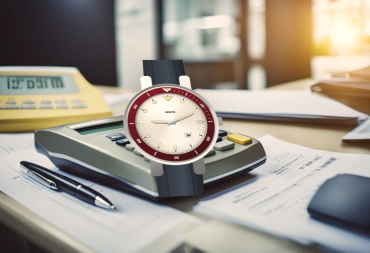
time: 9:11
